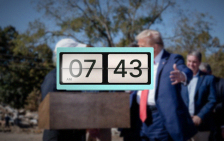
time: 7:43
